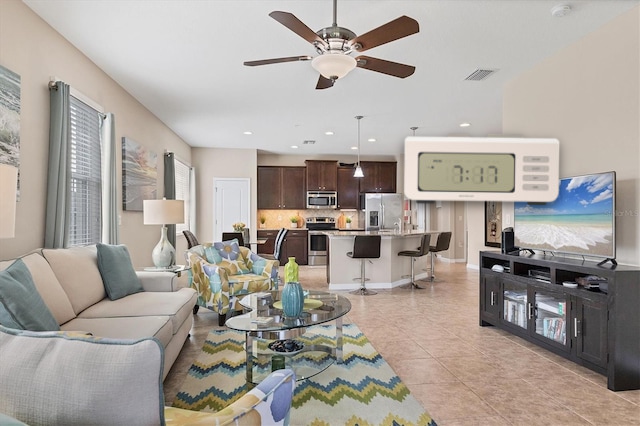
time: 7:17
